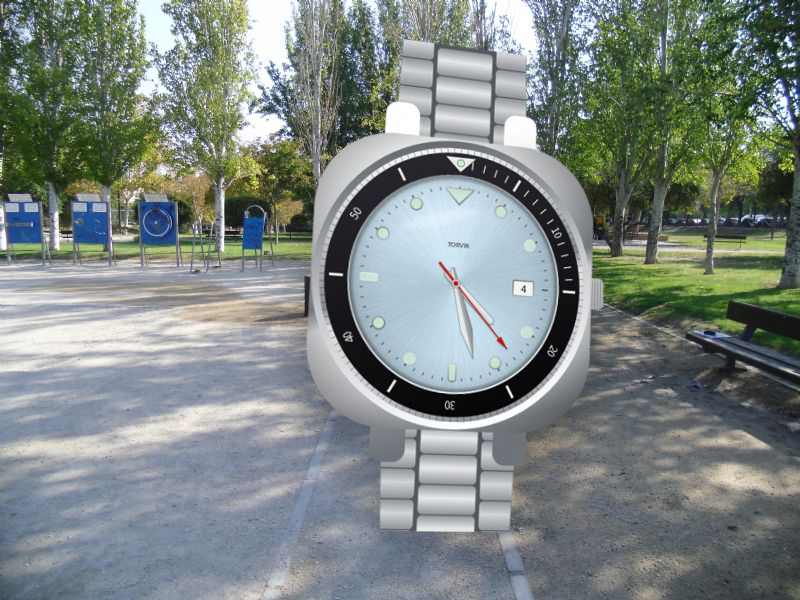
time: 4:27:23
